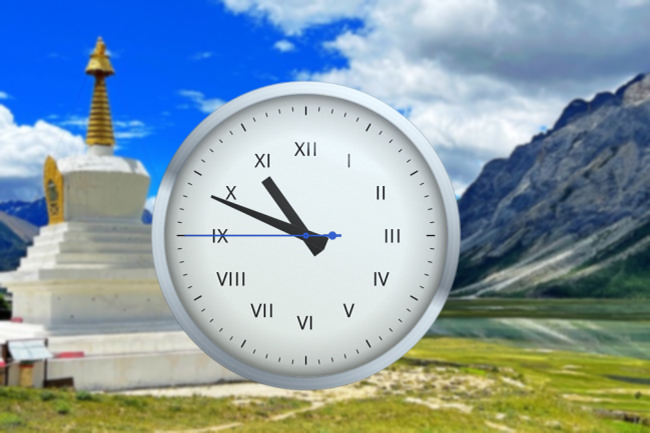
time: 10:48:45
